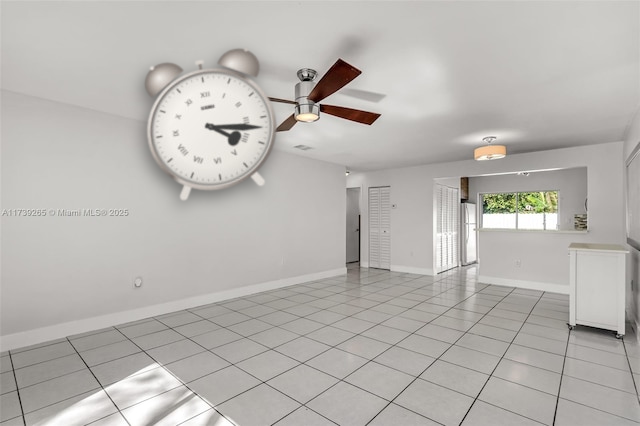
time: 4:17
